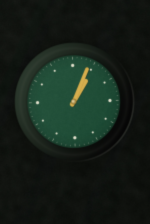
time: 1:04
